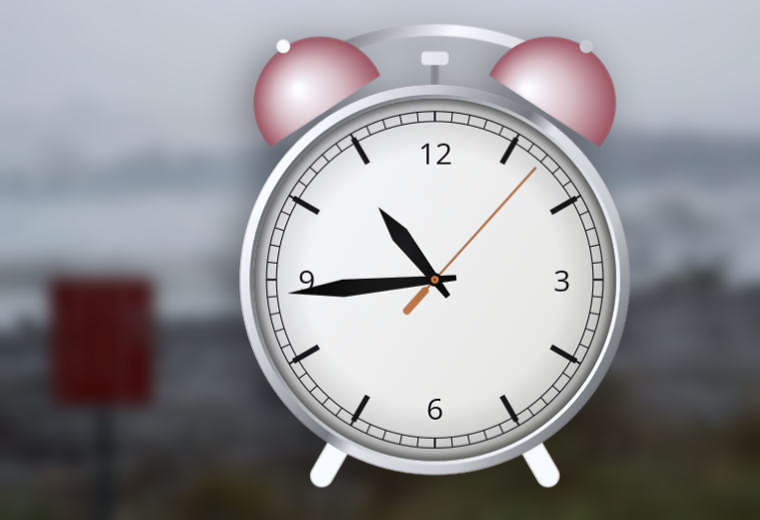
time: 10:44:07
